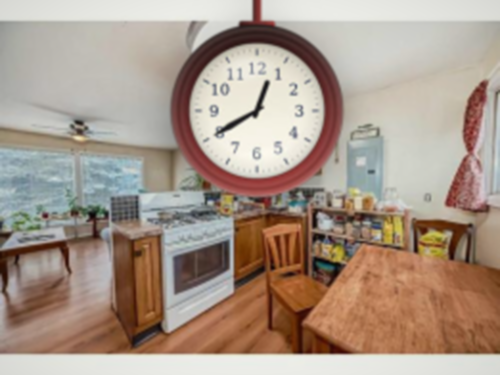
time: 12:40
